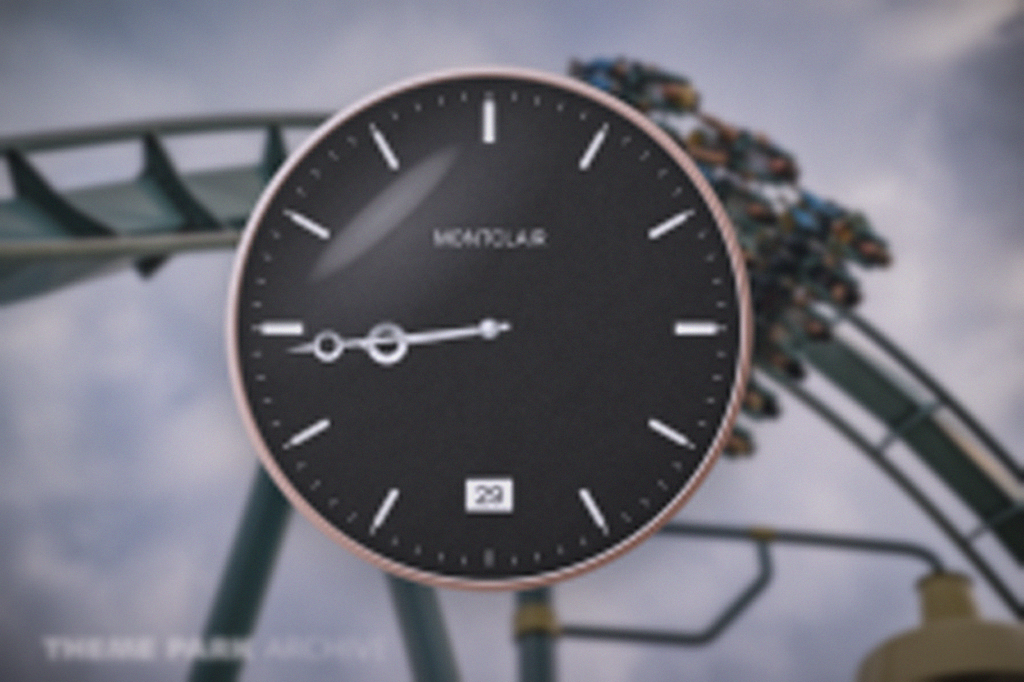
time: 8:44
